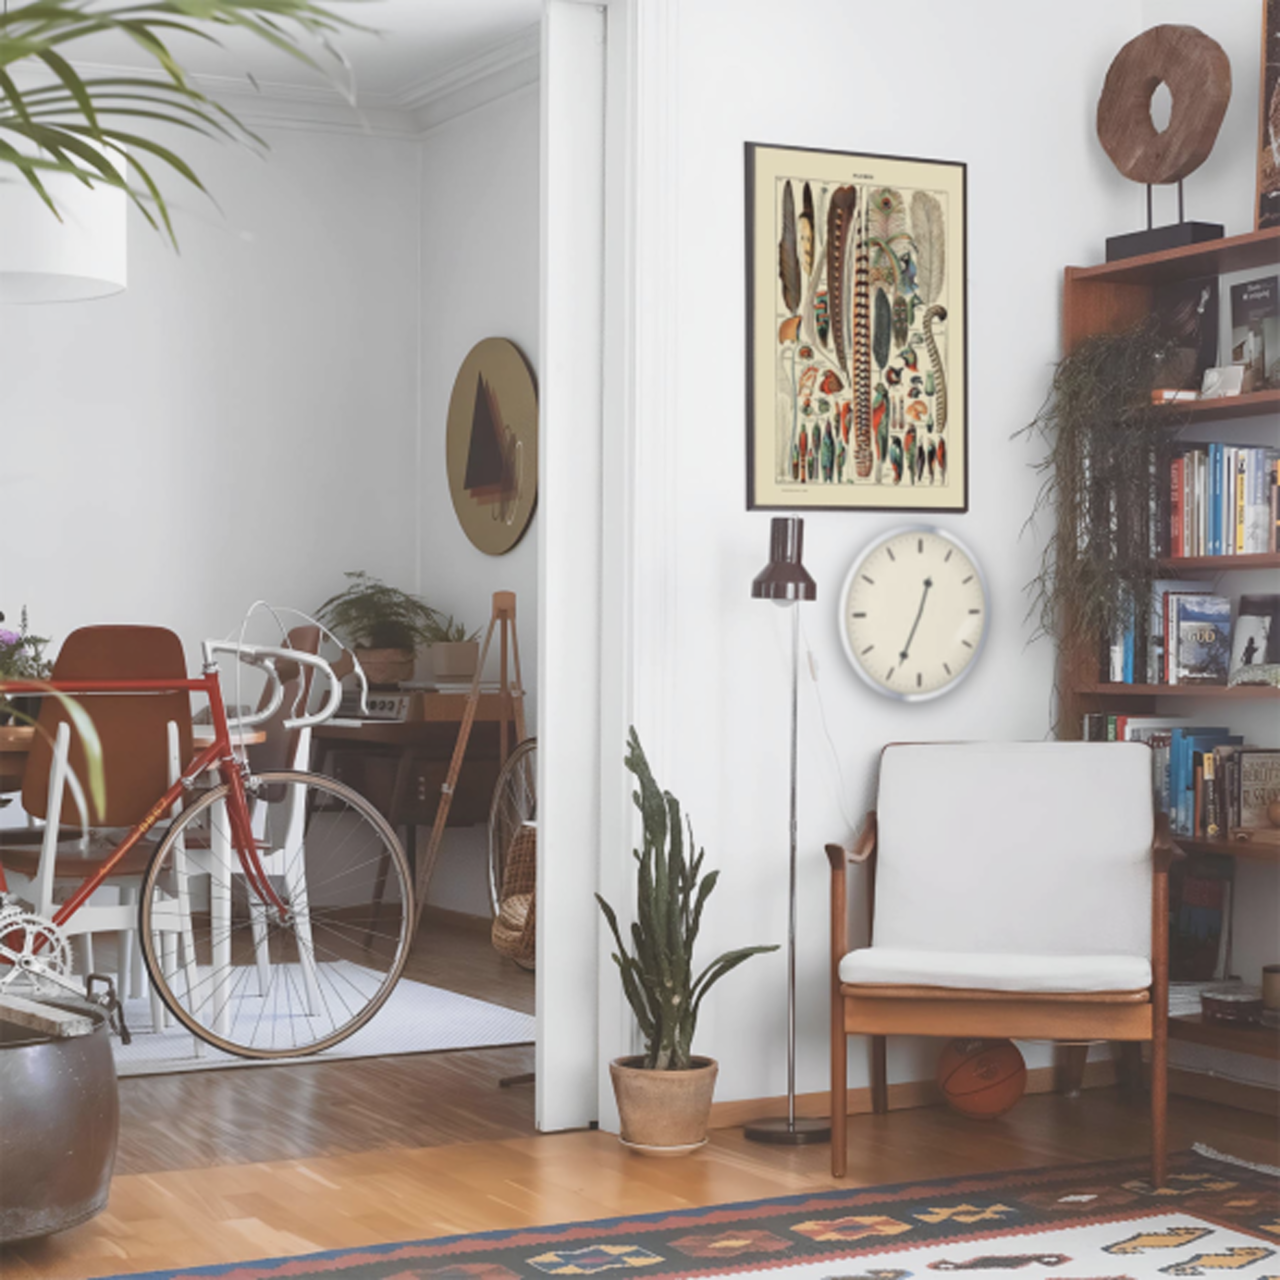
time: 12:34
